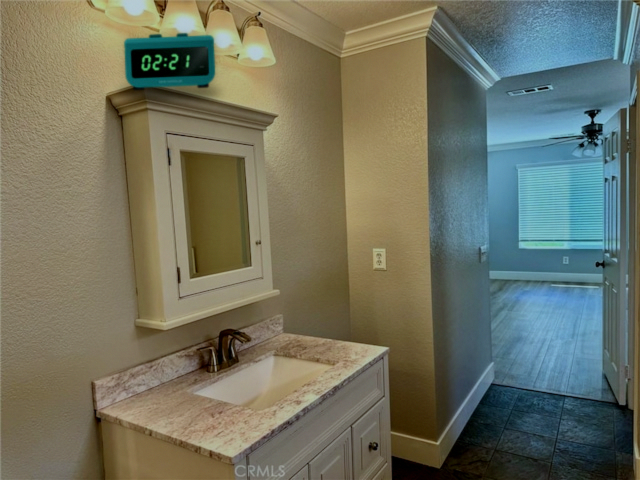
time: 2:21
